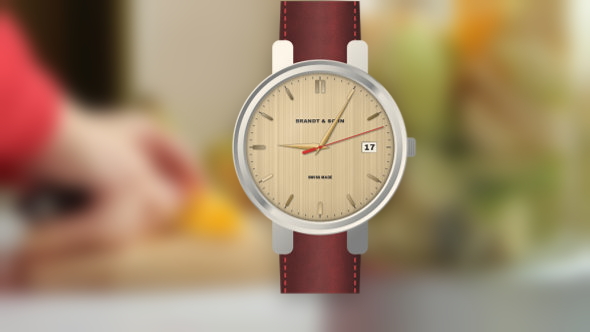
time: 9:05:12
